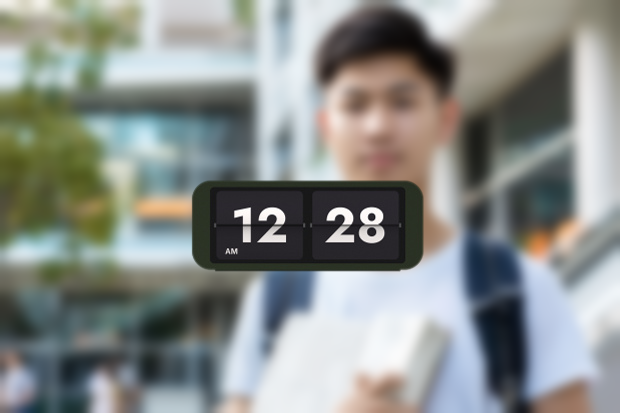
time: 12:28
